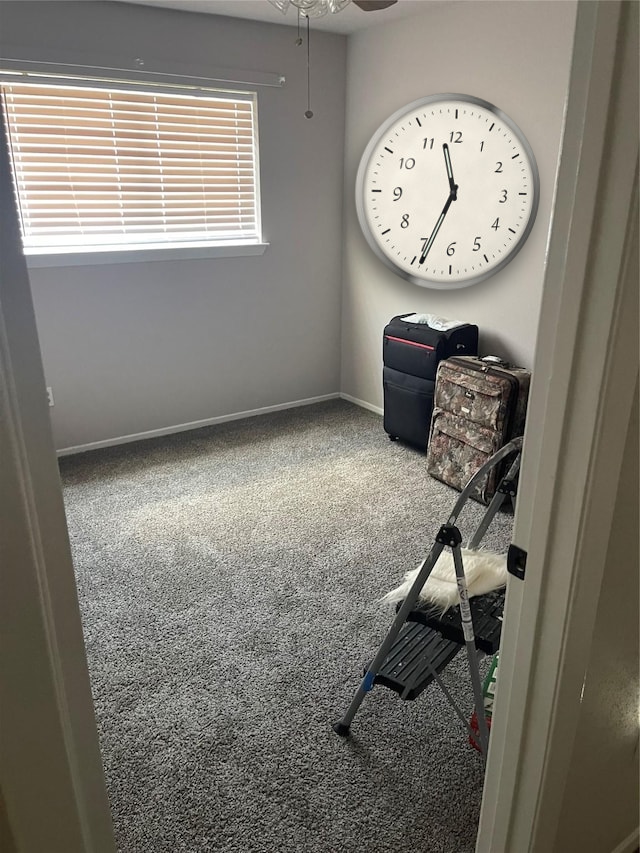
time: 11:34
